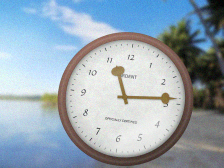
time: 11:14
